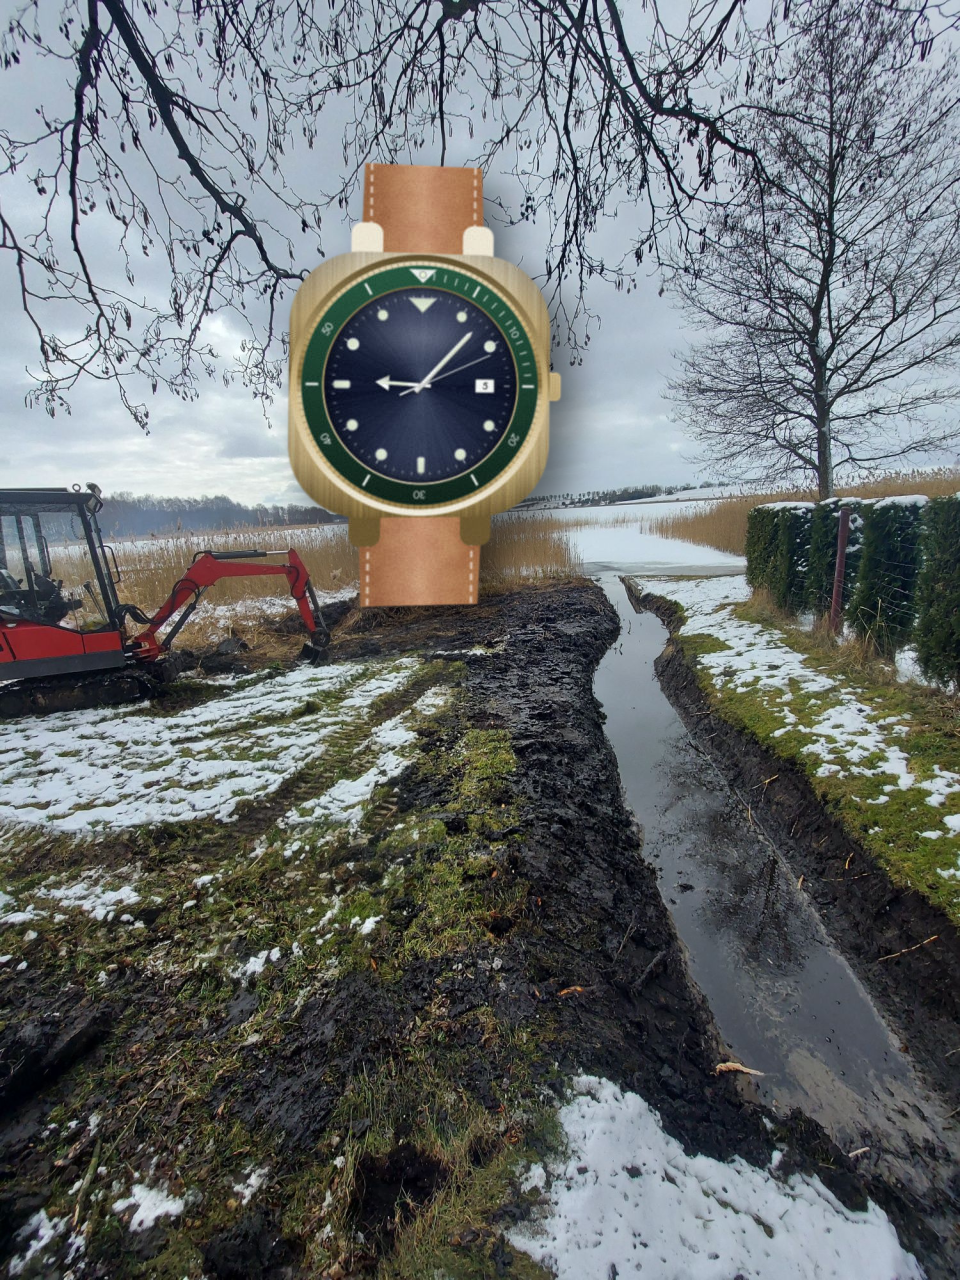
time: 9:07:11
